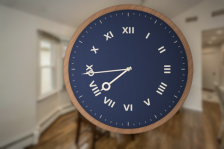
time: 7:44
